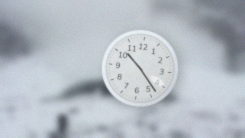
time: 10:23
